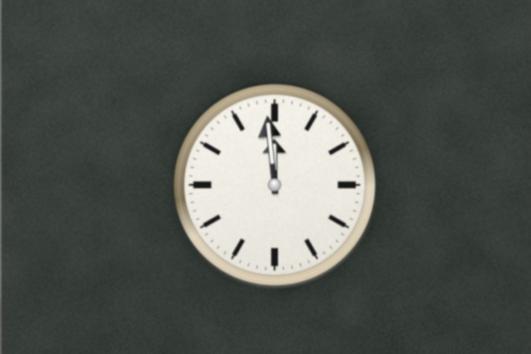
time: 11:59
